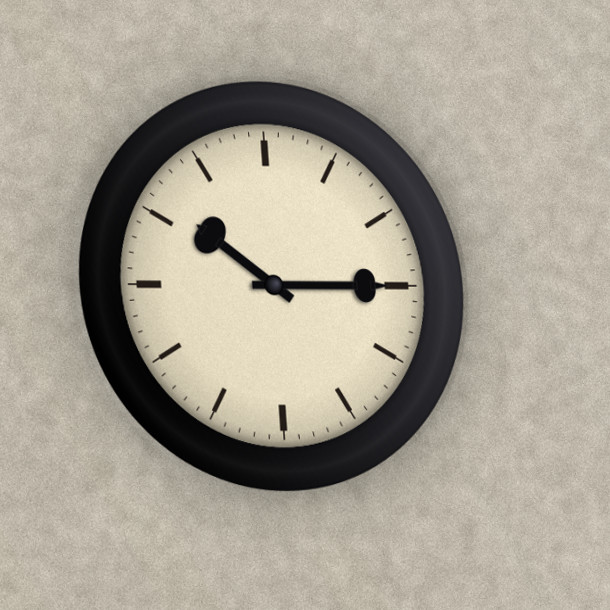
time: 10:15
